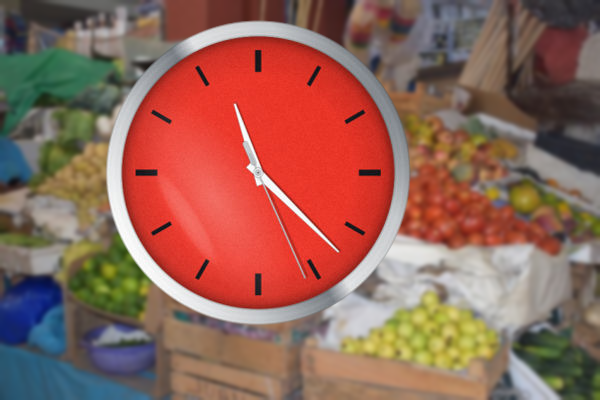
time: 11:22:26
